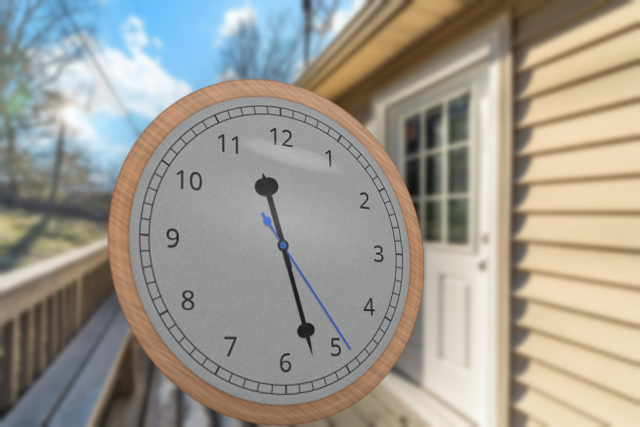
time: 11:27:24
